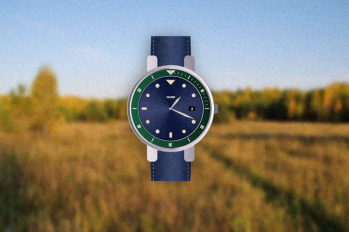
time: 1:19
